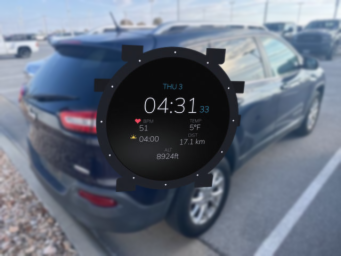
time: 4:31:33
